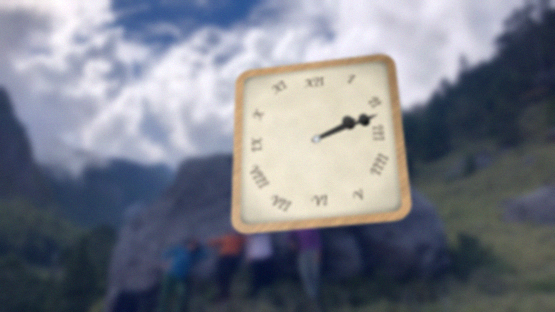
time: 2:12
